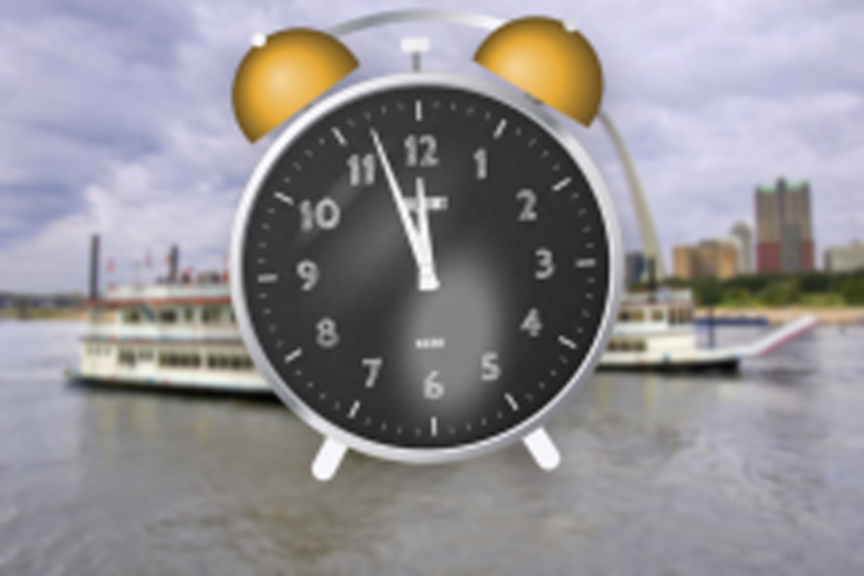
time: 11:57
